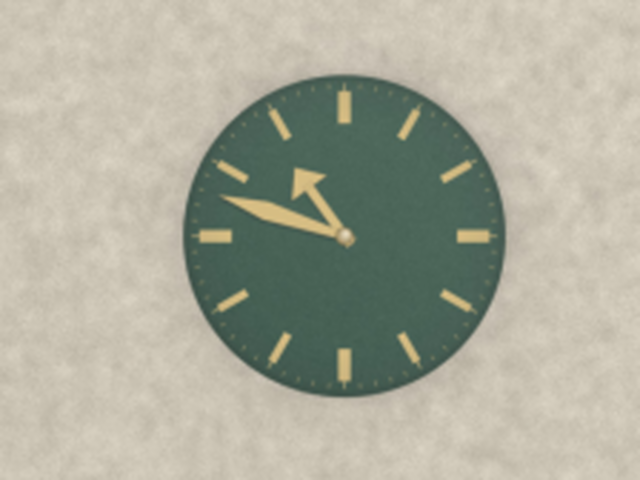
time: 10:48
